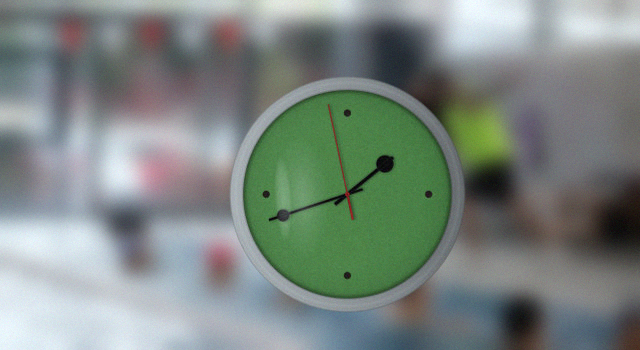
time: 1:41:58
